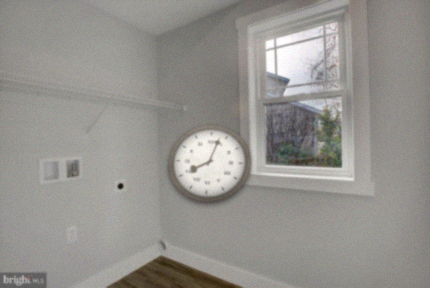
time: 8:03
